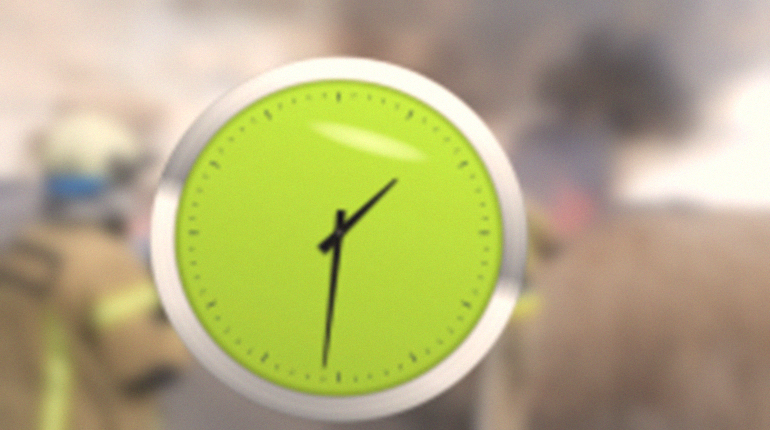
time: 1:31
